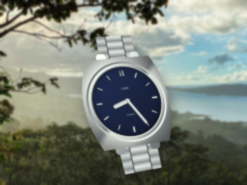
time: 8:25
